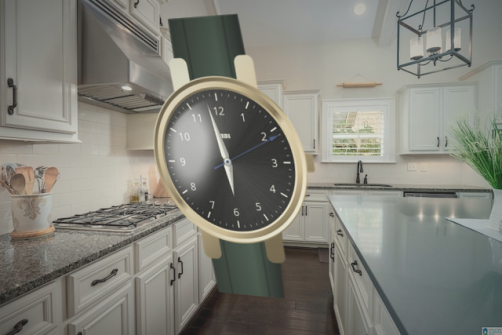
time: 5:58:11
